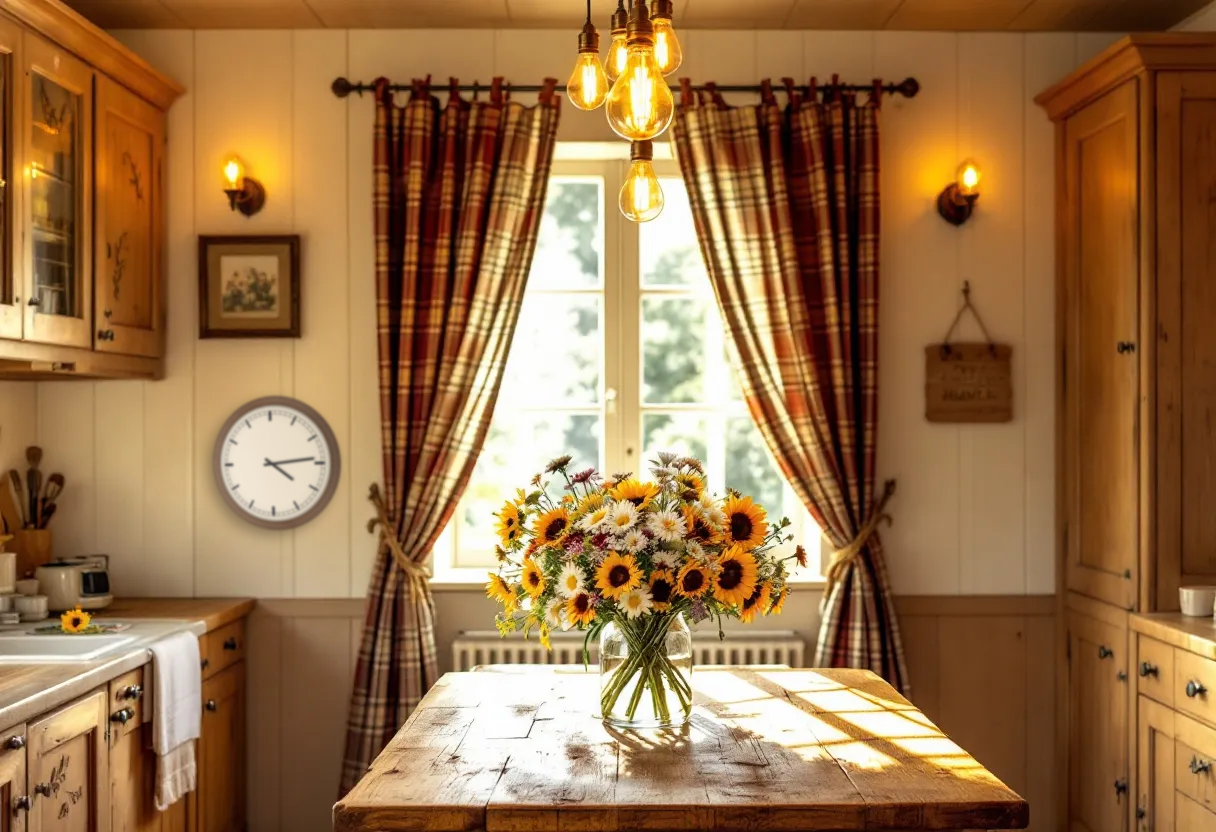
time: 4:14
